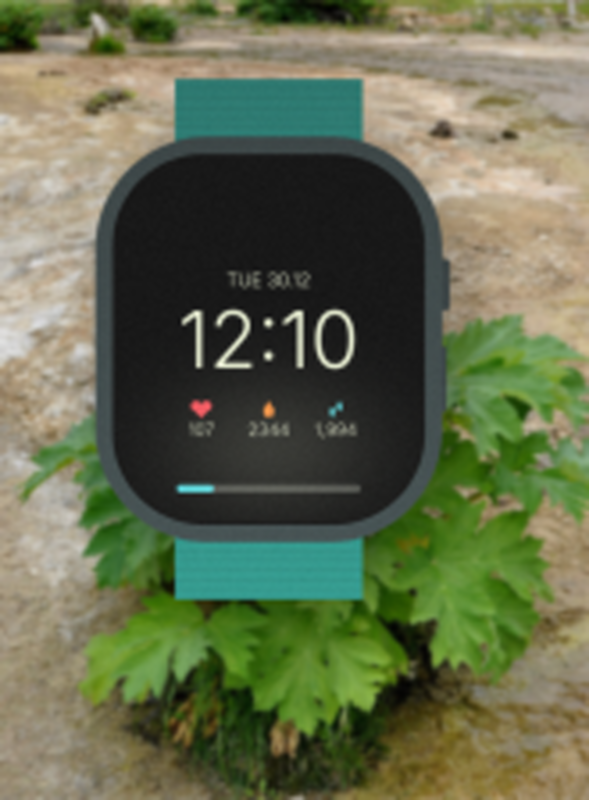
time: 12:10
